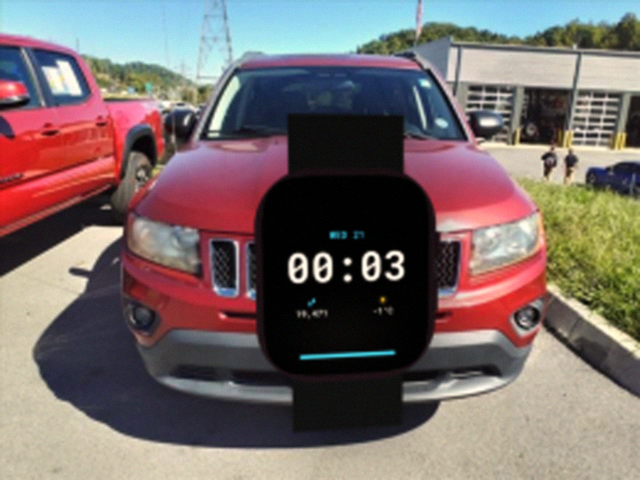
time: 0:03
